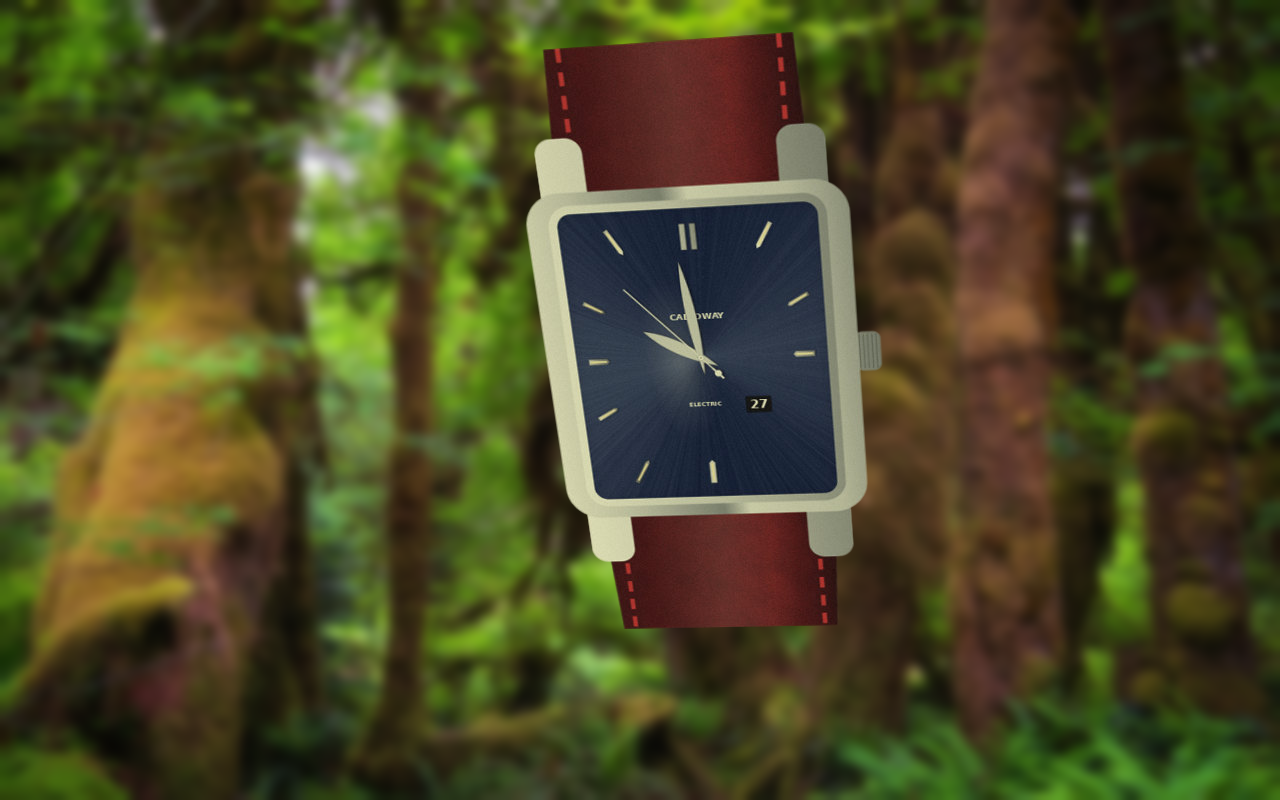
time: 9:58:53
